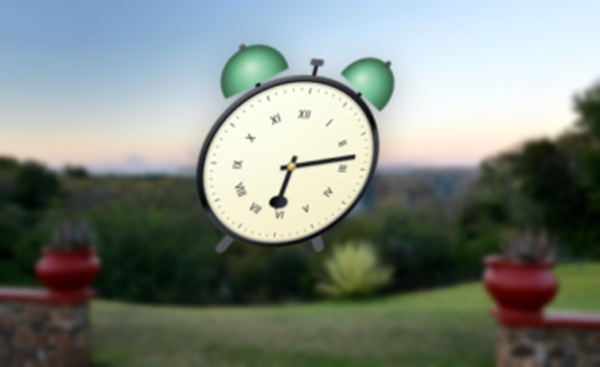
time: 6:13
